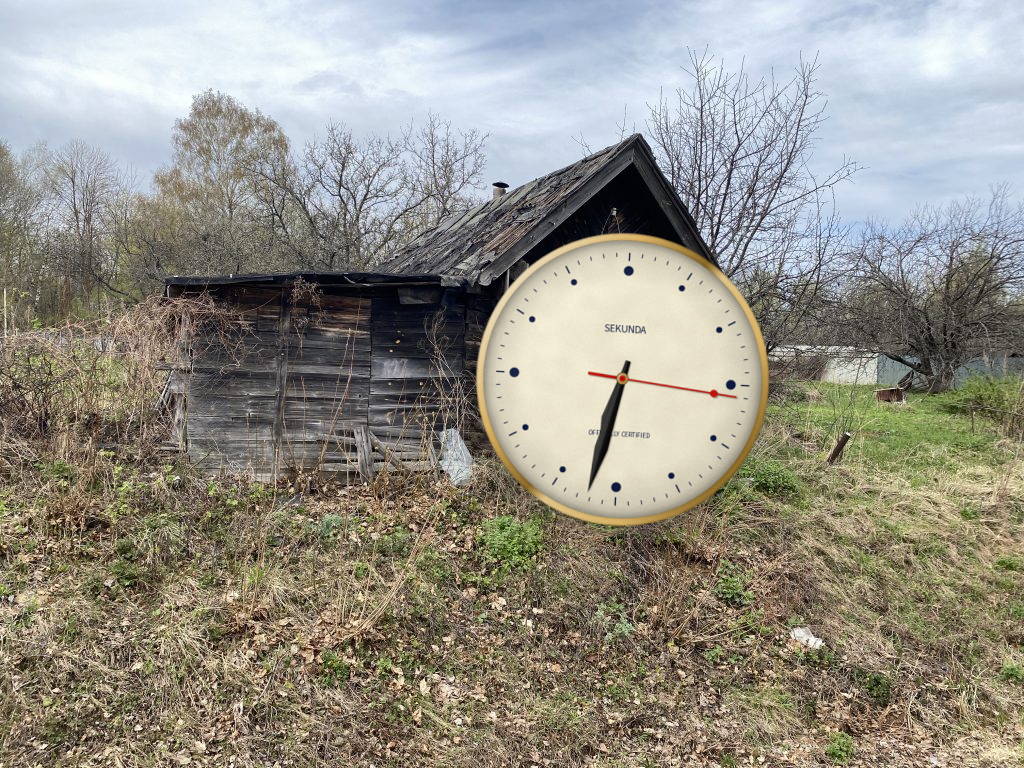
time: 6:32:16
